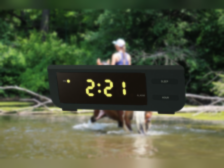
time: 2:21
